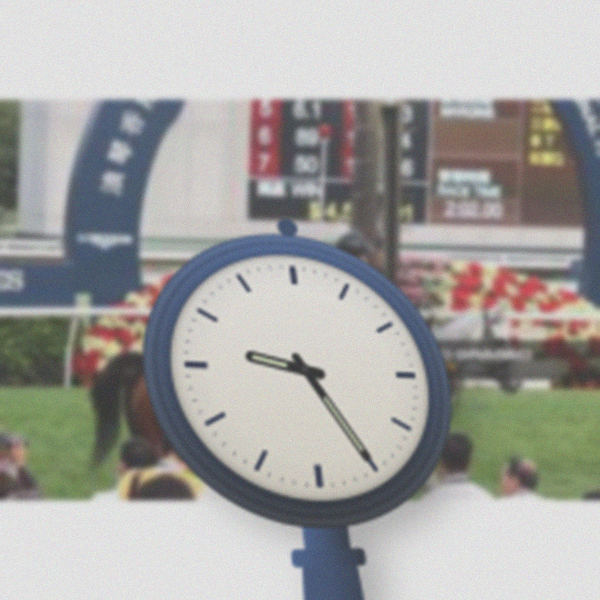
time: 9:25
